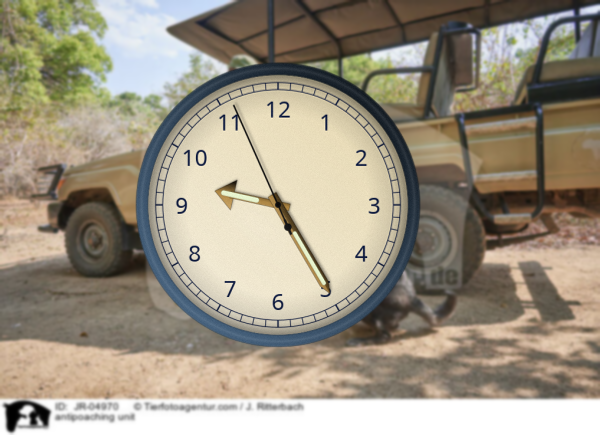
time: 9:24:56
